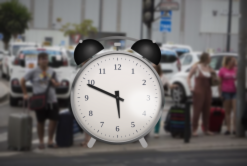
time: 5:49
